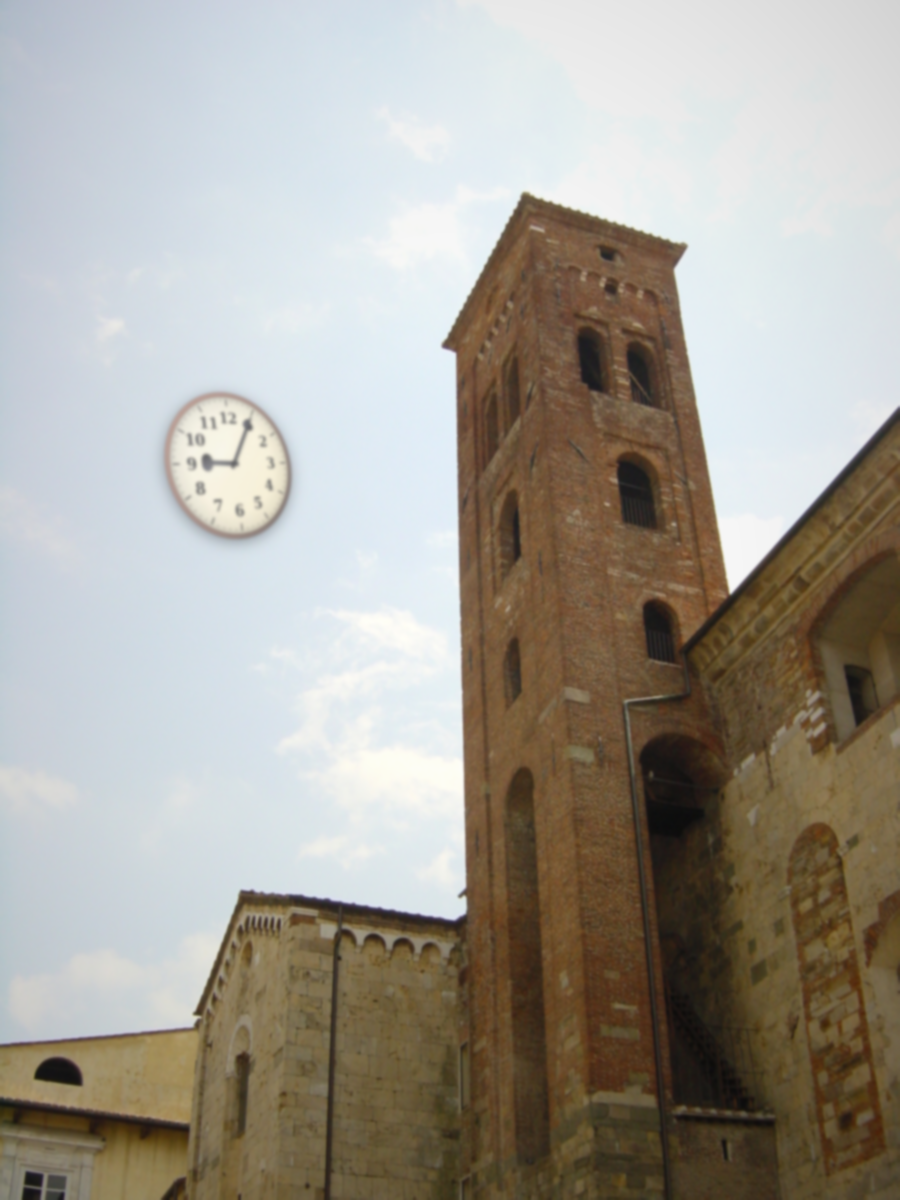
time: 9:05
